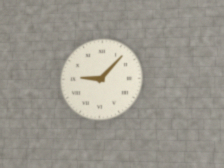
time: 9:07
